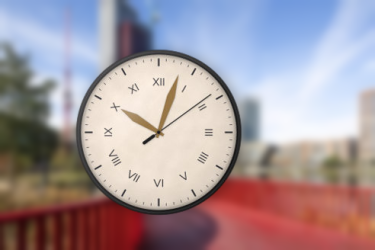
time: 10:03:09
